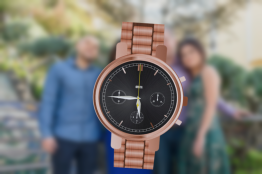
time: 5:45
